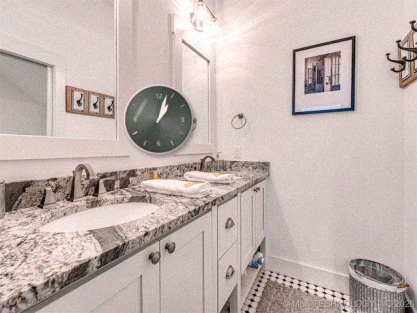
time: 1:03
